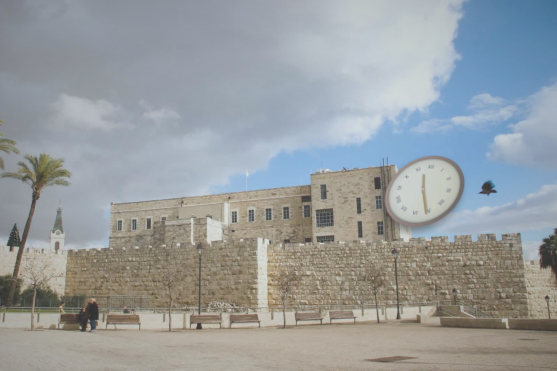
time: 11:26
